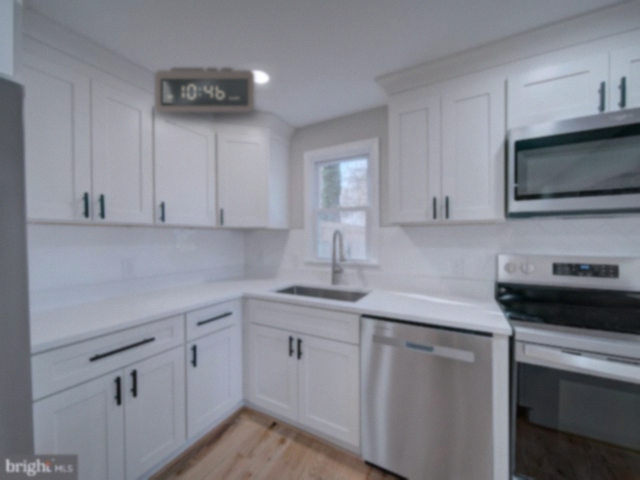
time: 10:46
